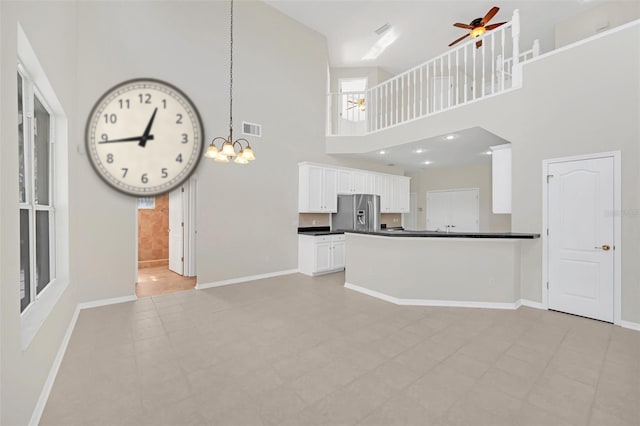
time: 12:44
